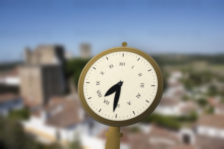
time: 7:31
